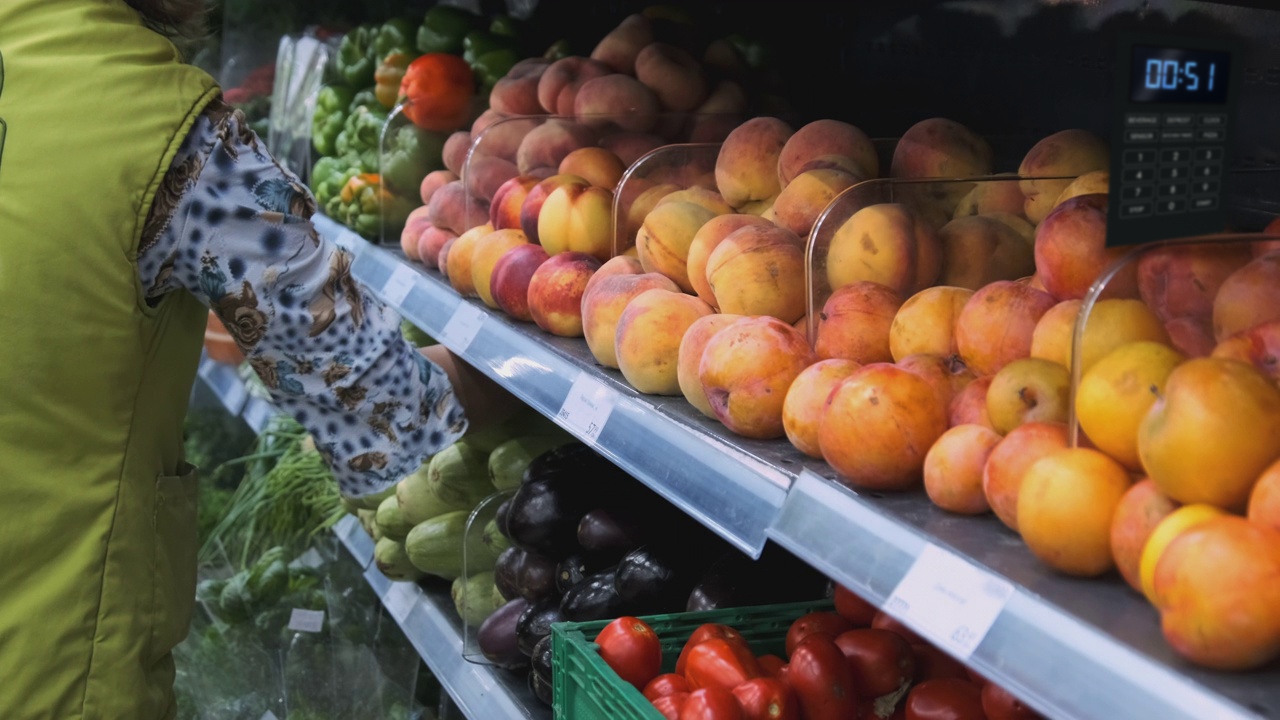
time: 0:51
